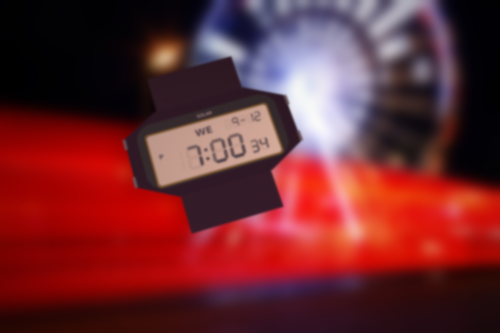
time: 7:00:34
